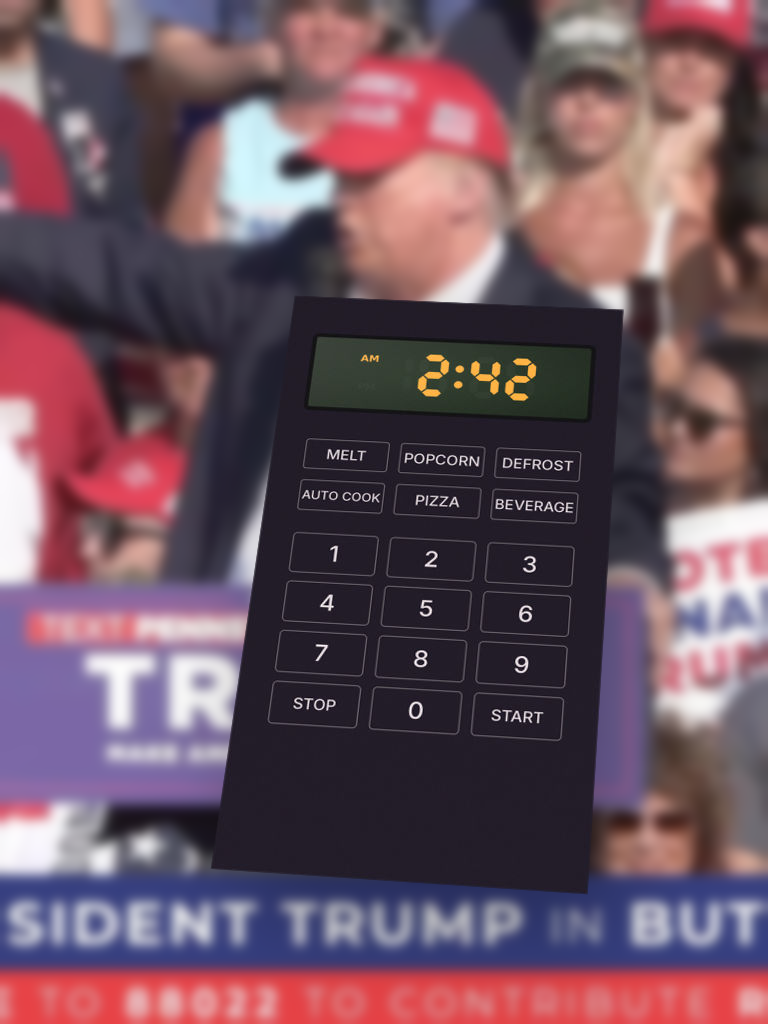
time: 2:42
